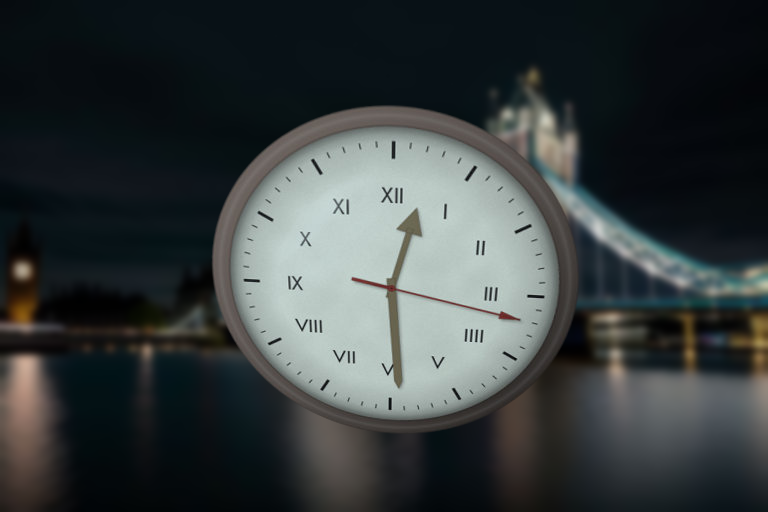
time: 12:29:17
